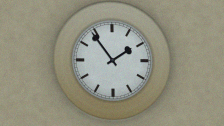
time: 1:54
